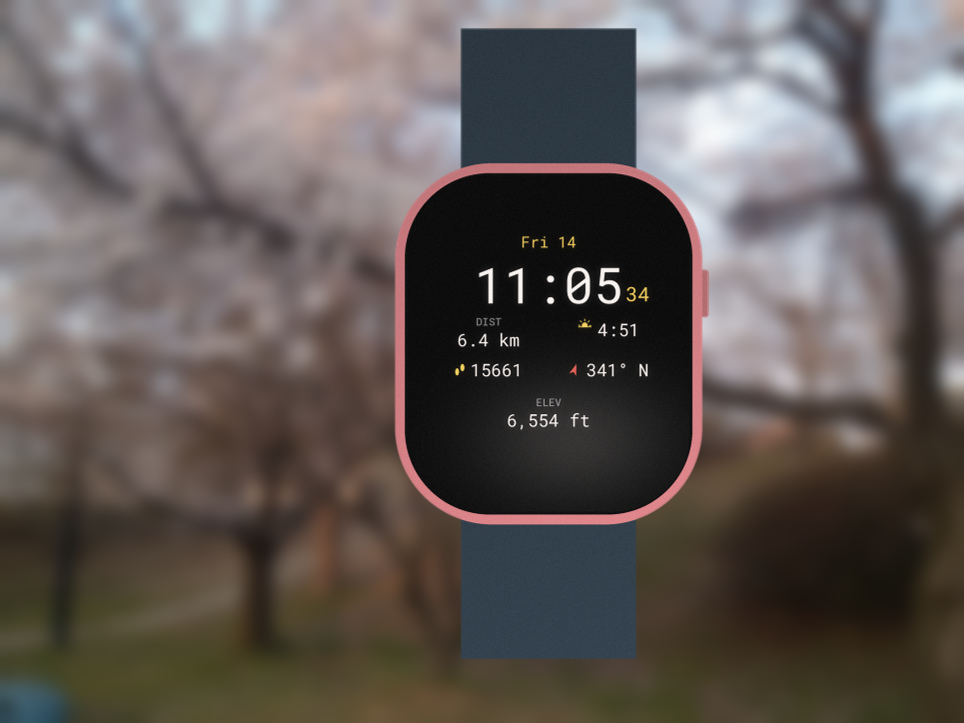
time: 11:05:34
